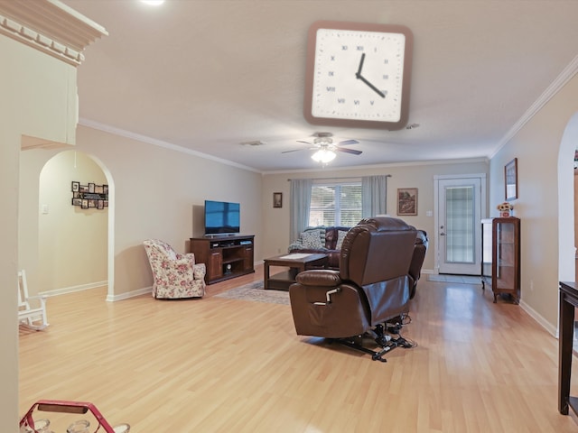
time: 12:21
